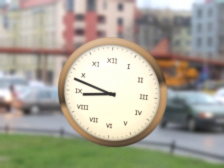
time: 8:48
